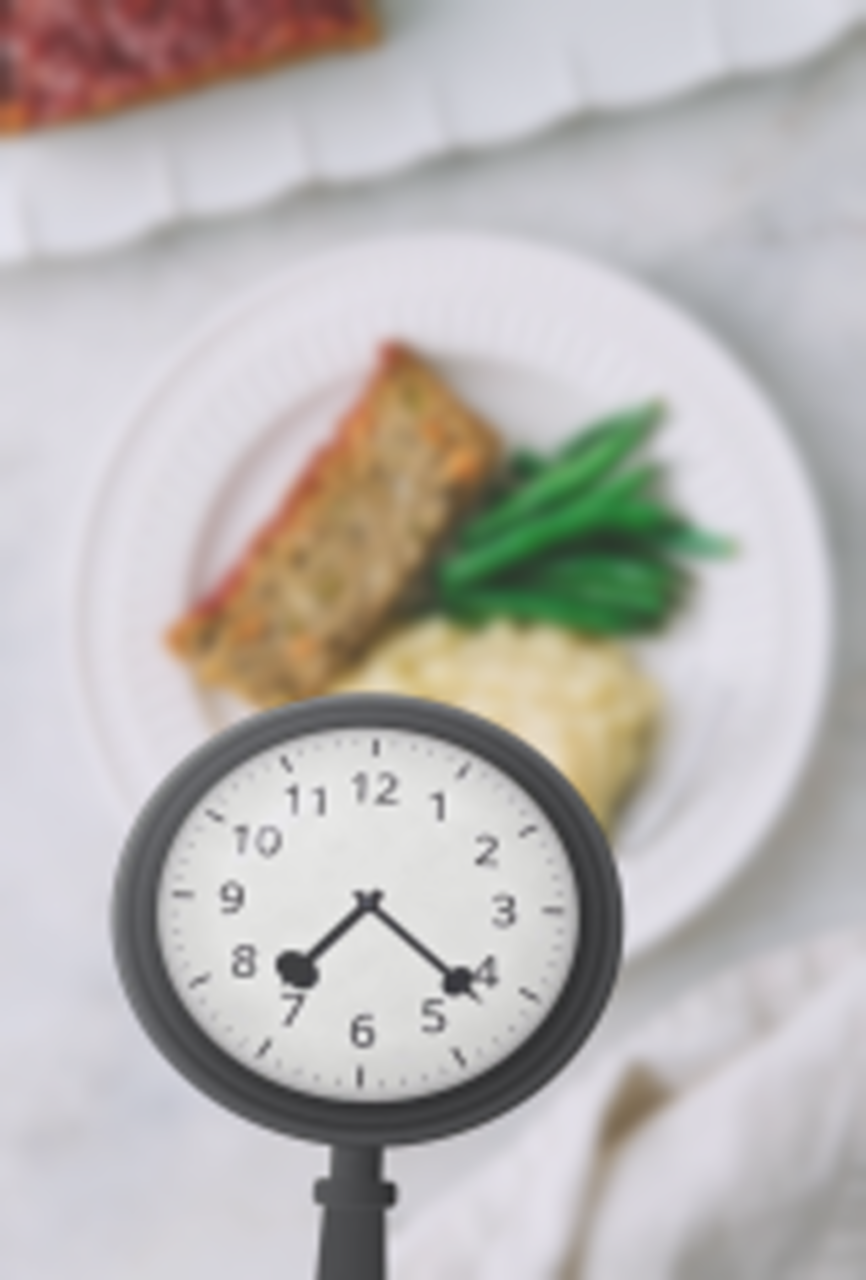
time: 7:22
